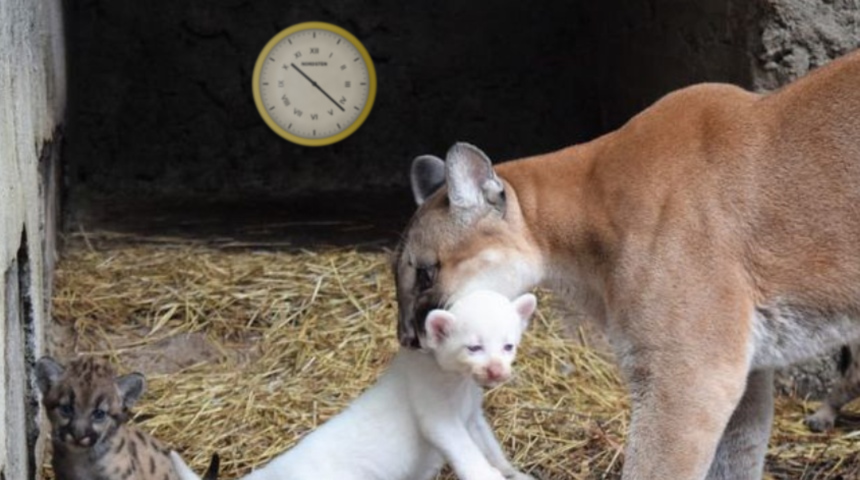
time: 10:22
